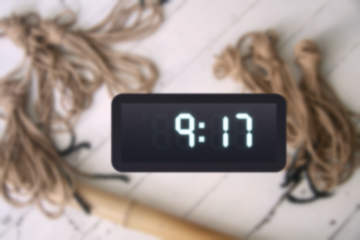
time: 9:17
